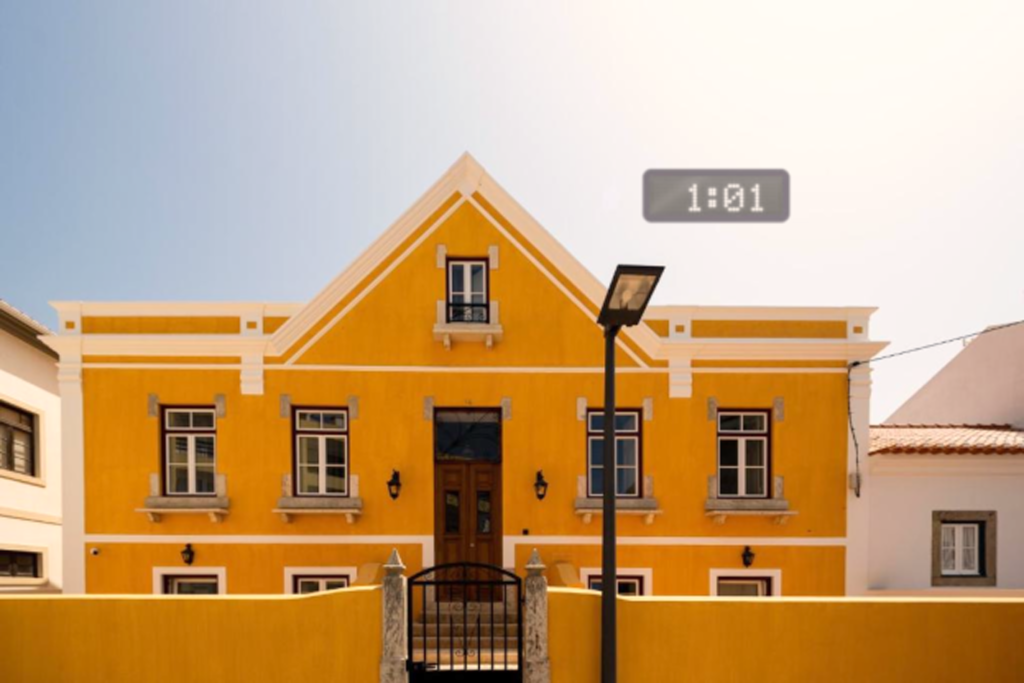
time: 1:01
